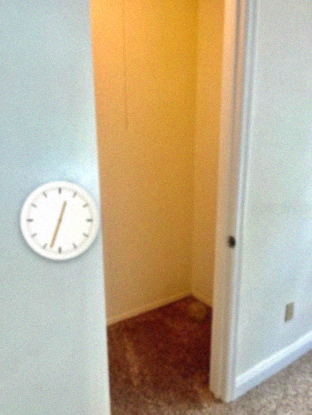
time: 12:33
